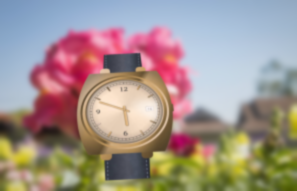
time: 5:49
